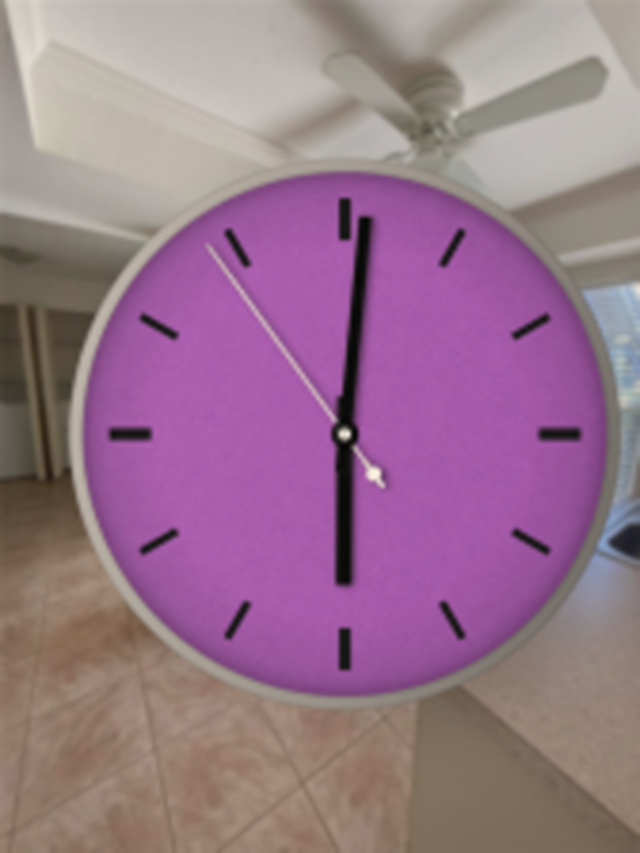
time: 6:00:54
